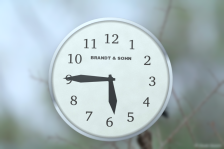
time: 5:45
